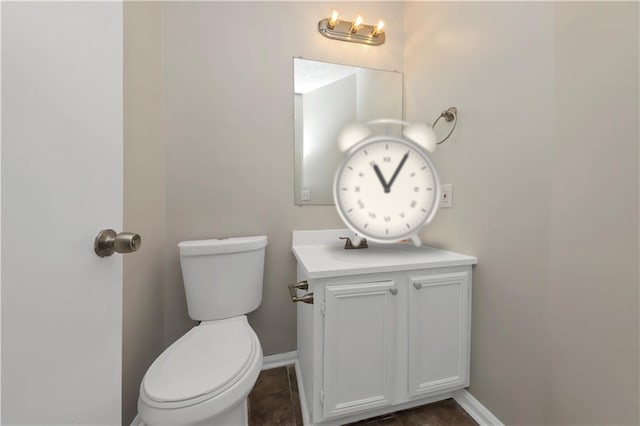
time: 11:05
